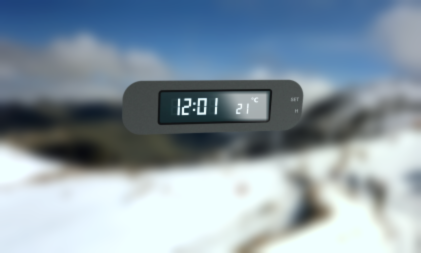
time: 12:01
